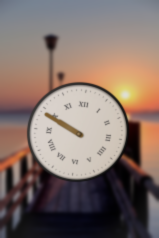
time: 9:49
